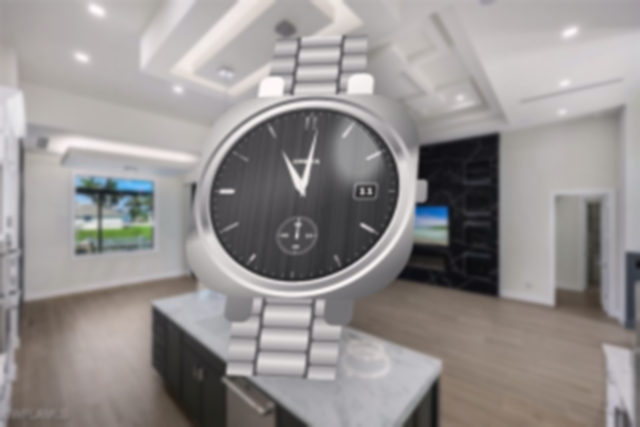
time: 11:01
